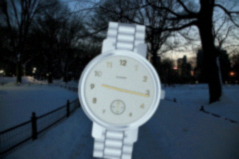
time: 9:16
